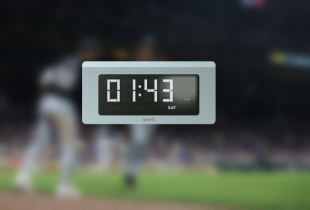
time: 1:43
